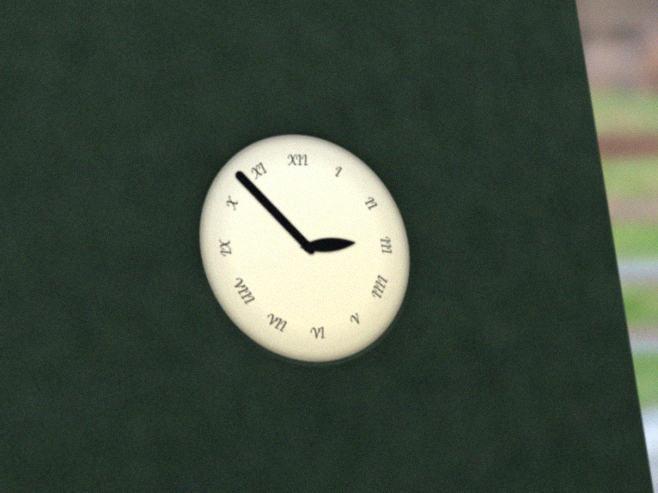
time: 2:53
